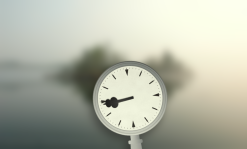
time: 8:44
